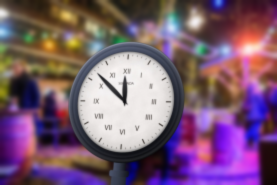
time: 11:52
